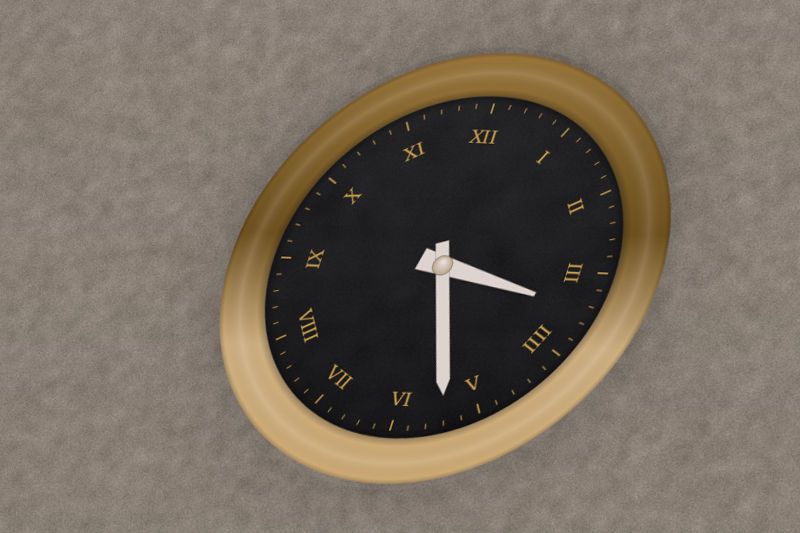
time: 3:27
